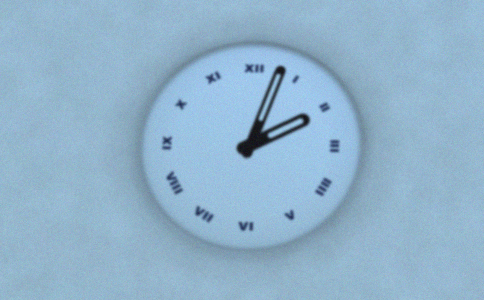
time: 2:03
